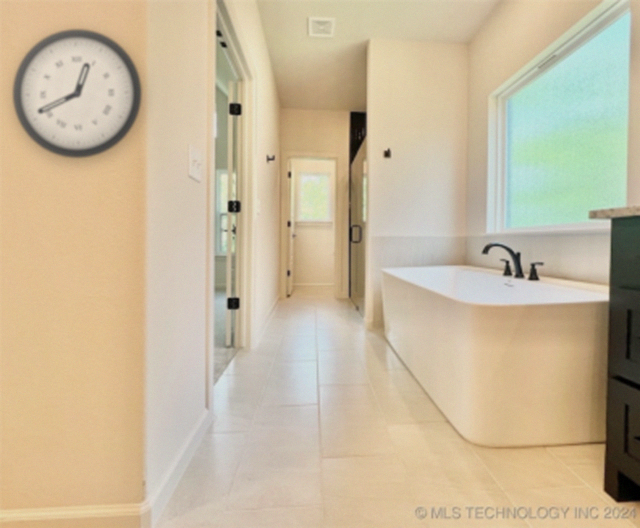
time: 12:41
